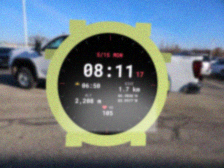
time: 8:11
